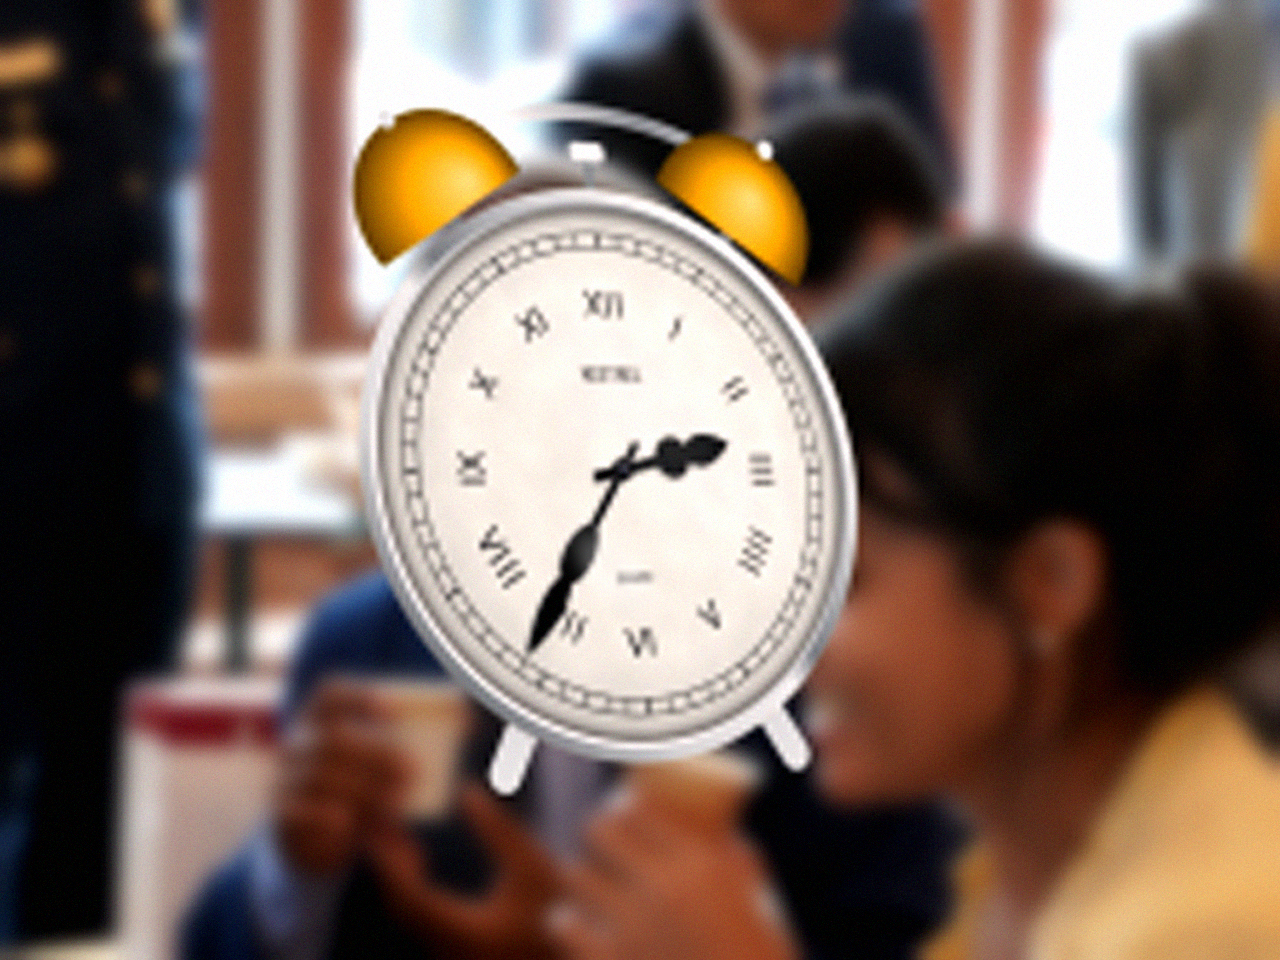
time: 2:36
